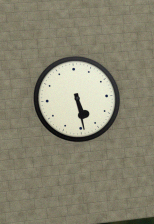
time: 5:29
